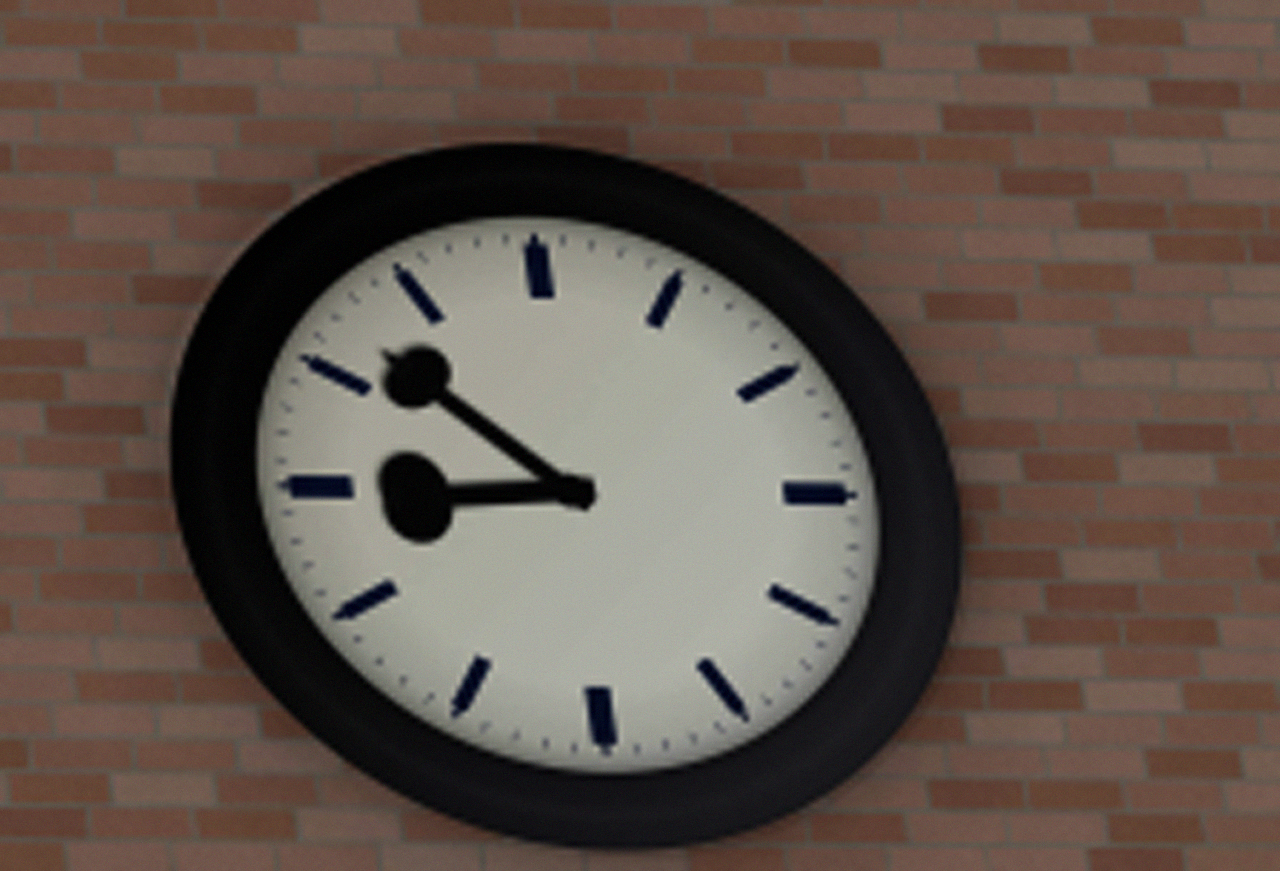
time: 8:52
